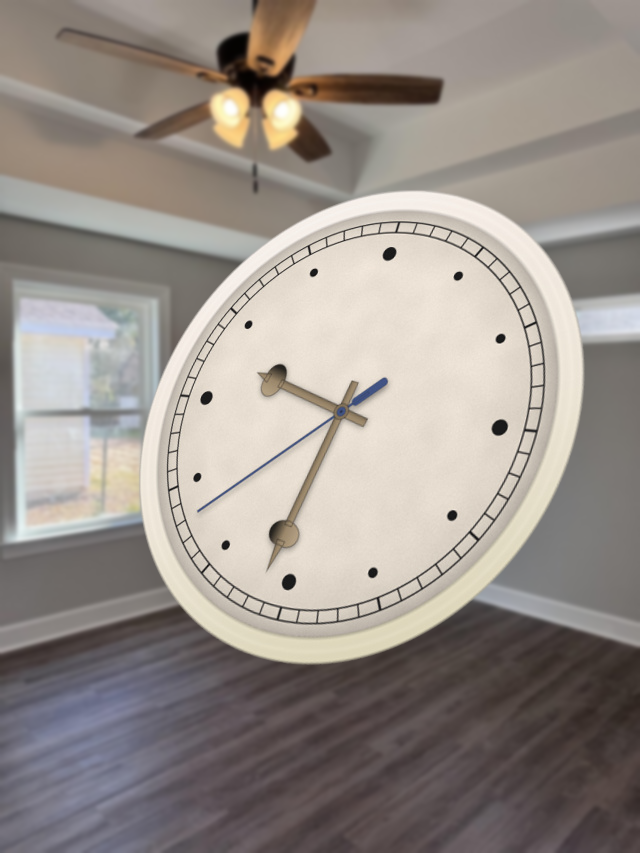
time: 9:31:38
